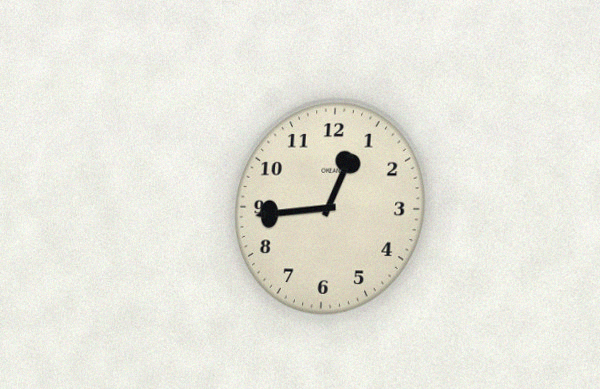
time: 12:44
